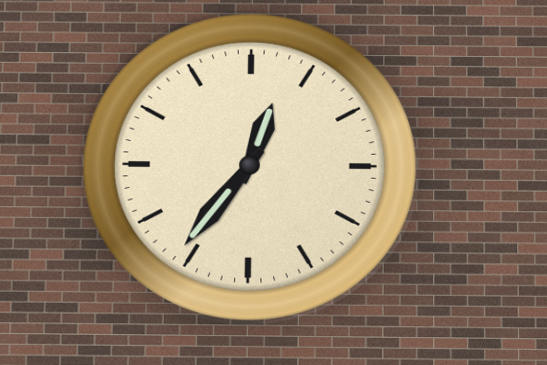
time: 12:36
